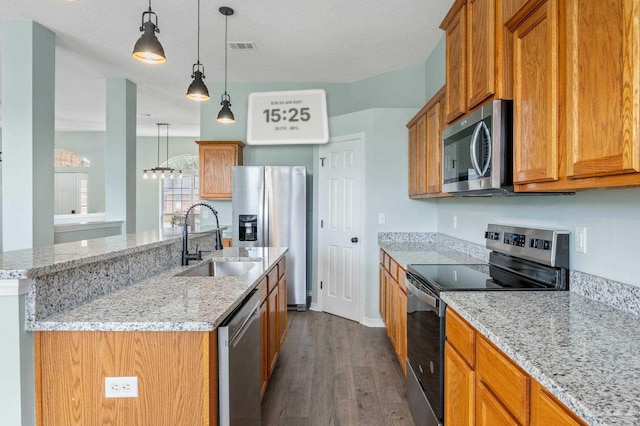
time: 15:25
